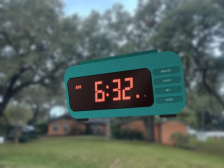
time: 6:32
